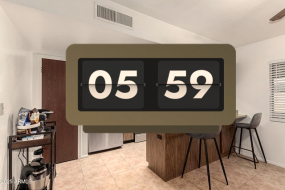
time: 5:59
